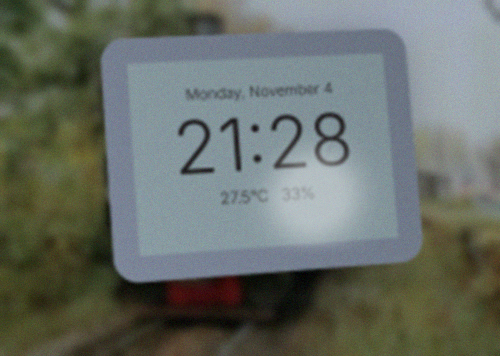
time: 21:28
